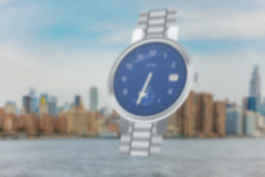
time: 6:33
